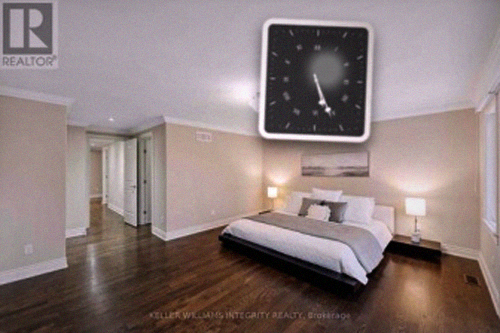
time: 5:26
